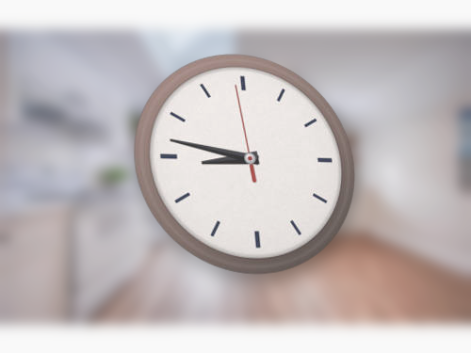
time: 8:46:59
